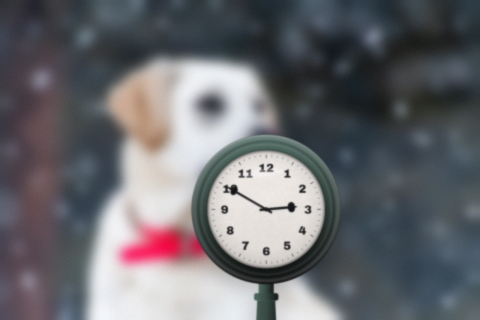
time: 2:50
